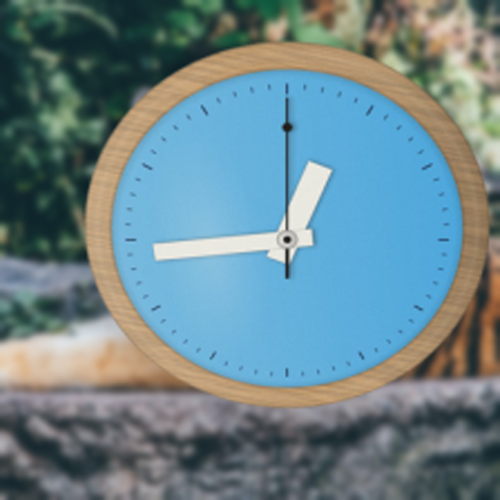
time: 12:44:00
